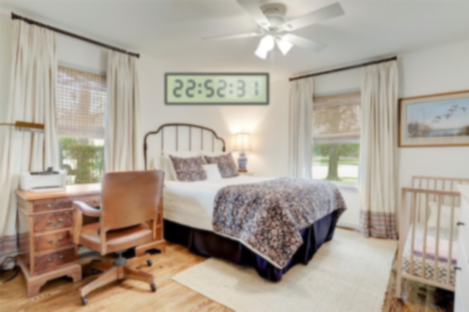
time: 22:52:31
